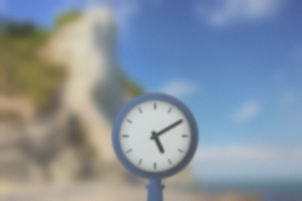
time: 5:10
